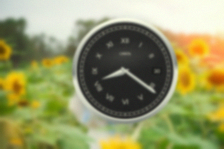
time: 8:21
